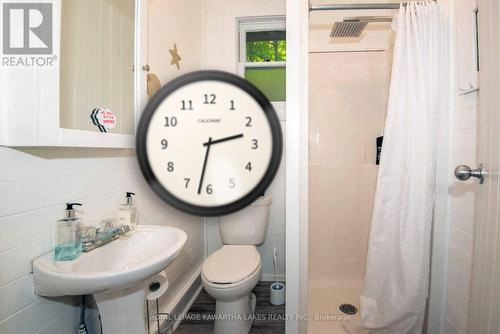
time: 2:32
